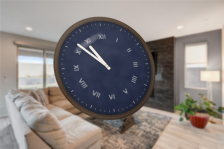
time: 10:52
